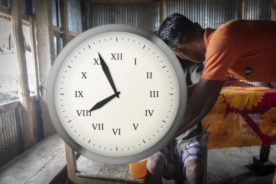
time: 7:56
